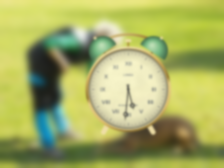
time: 5:31
